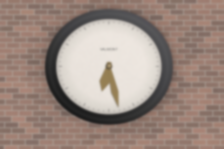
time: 6:28
